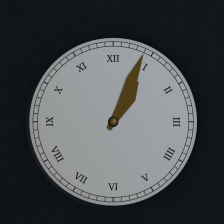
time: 1:04
